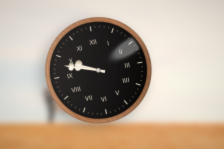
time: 9:48
